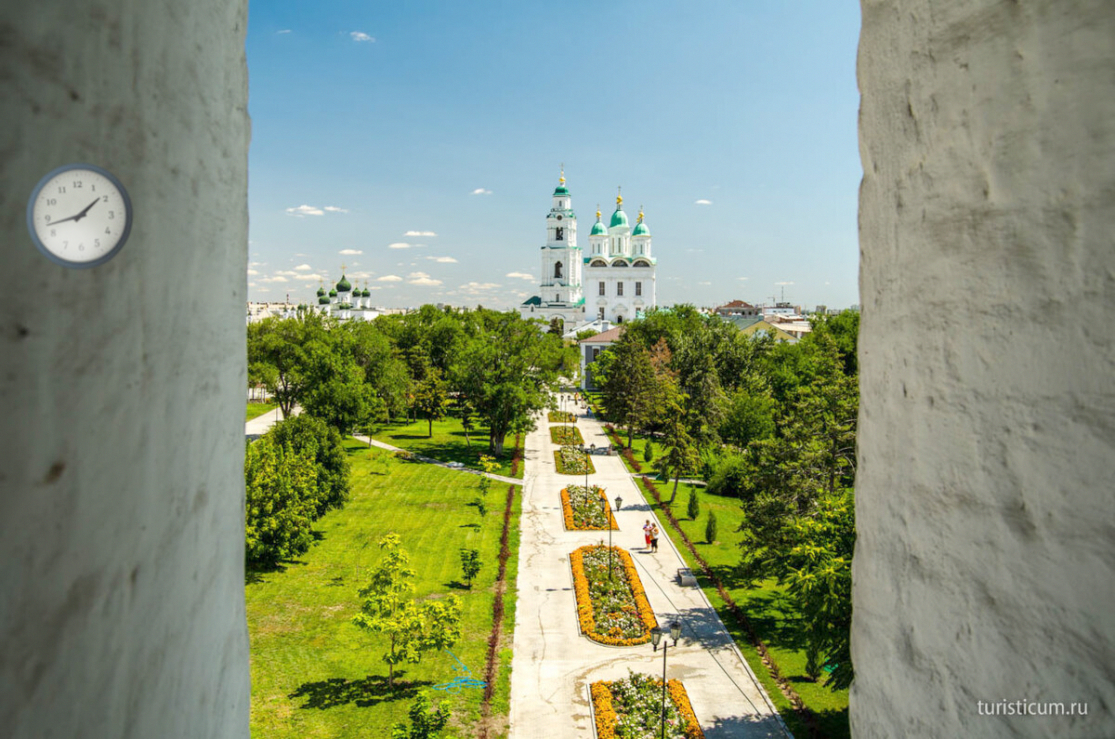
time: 1:43
